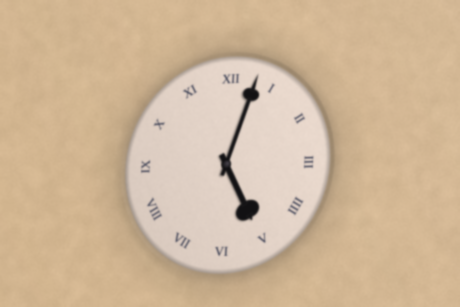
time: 5:03
